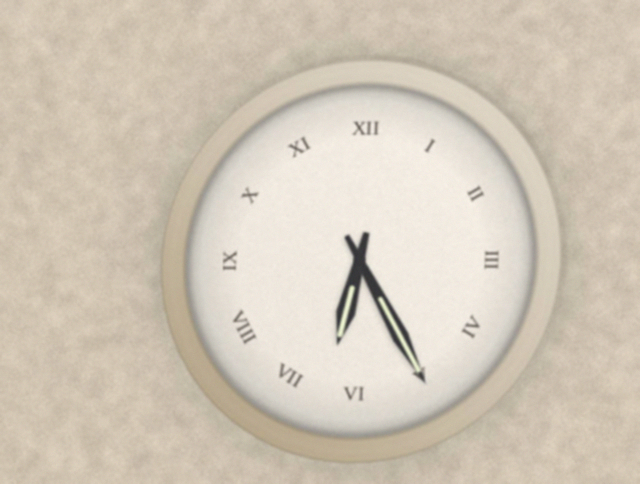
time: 6:25
